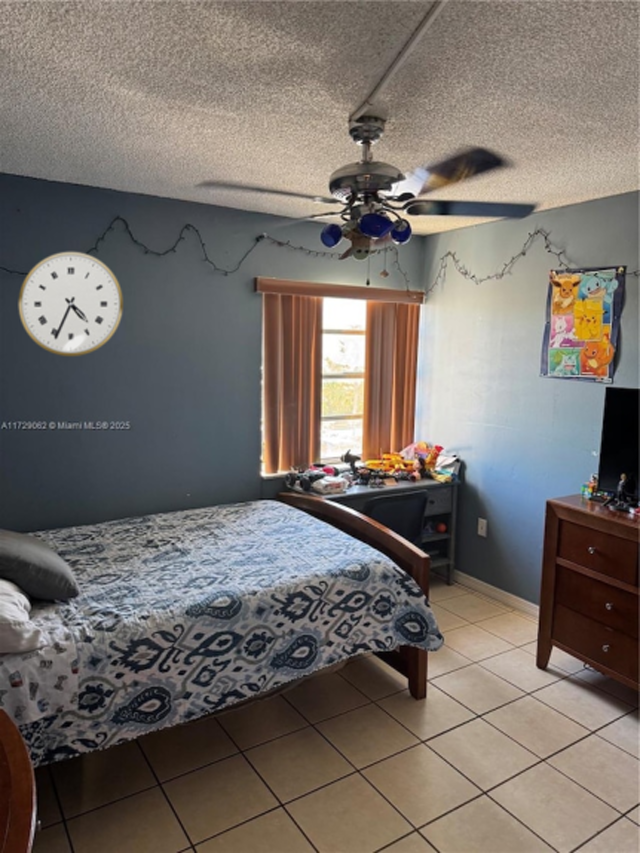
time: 4:34
